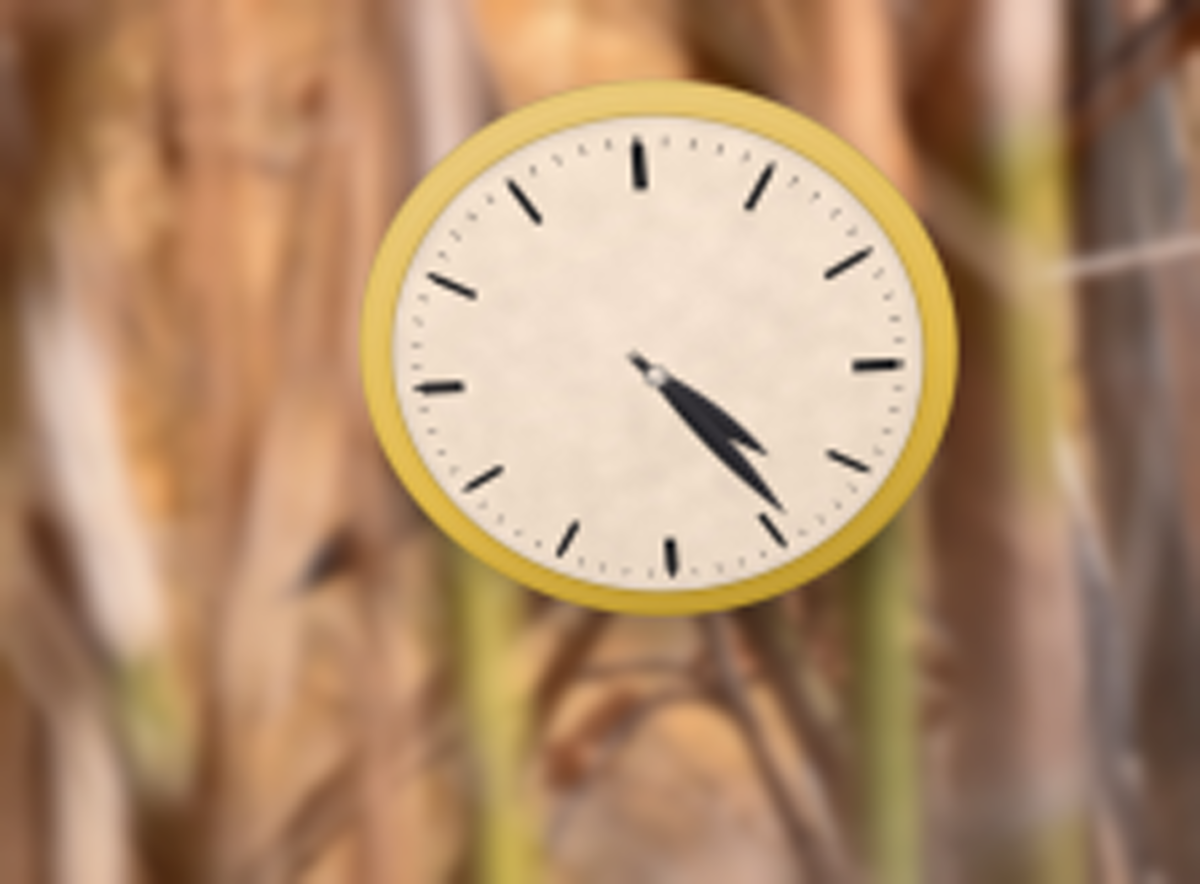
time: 4:24
